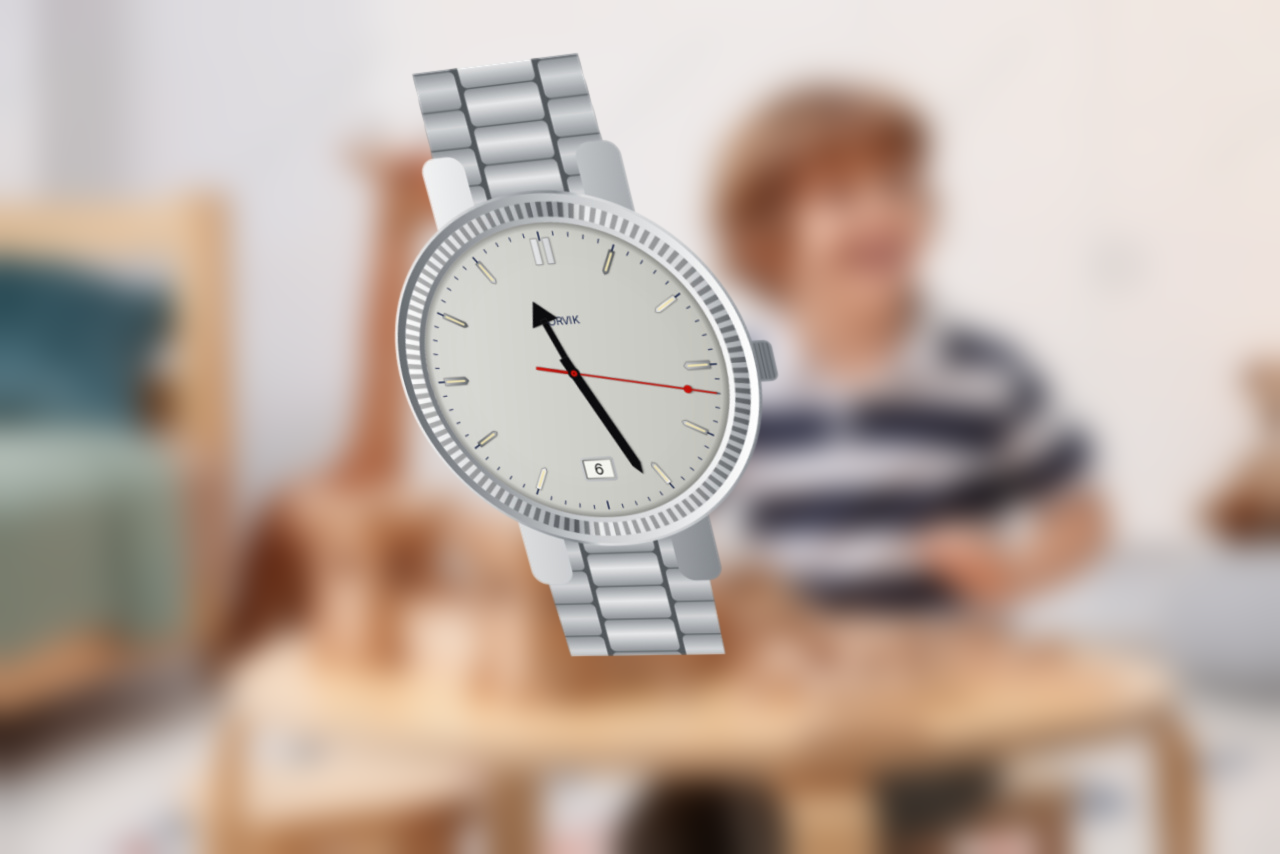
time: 11:26:17
